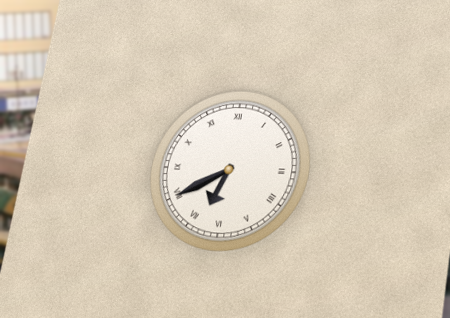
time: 6:40
